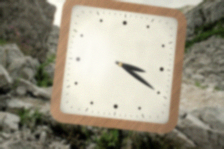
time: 3:20
